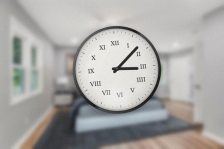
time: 3:08
